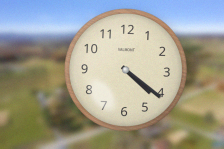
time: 4:21
